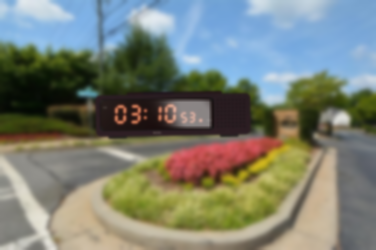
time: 3:10
